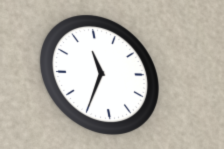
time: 11:35
